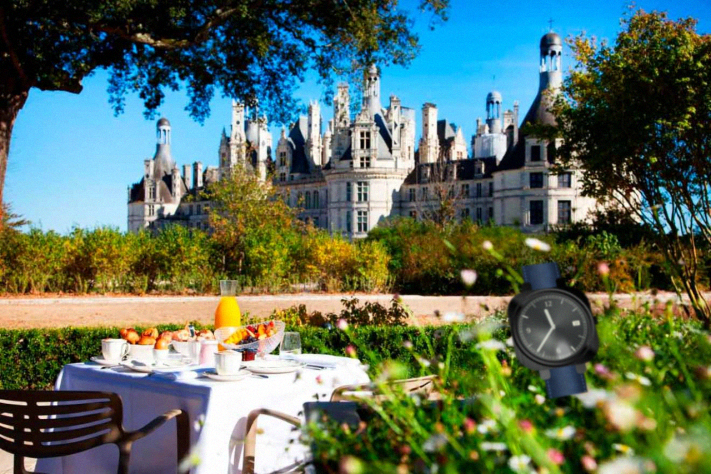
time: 11:37
